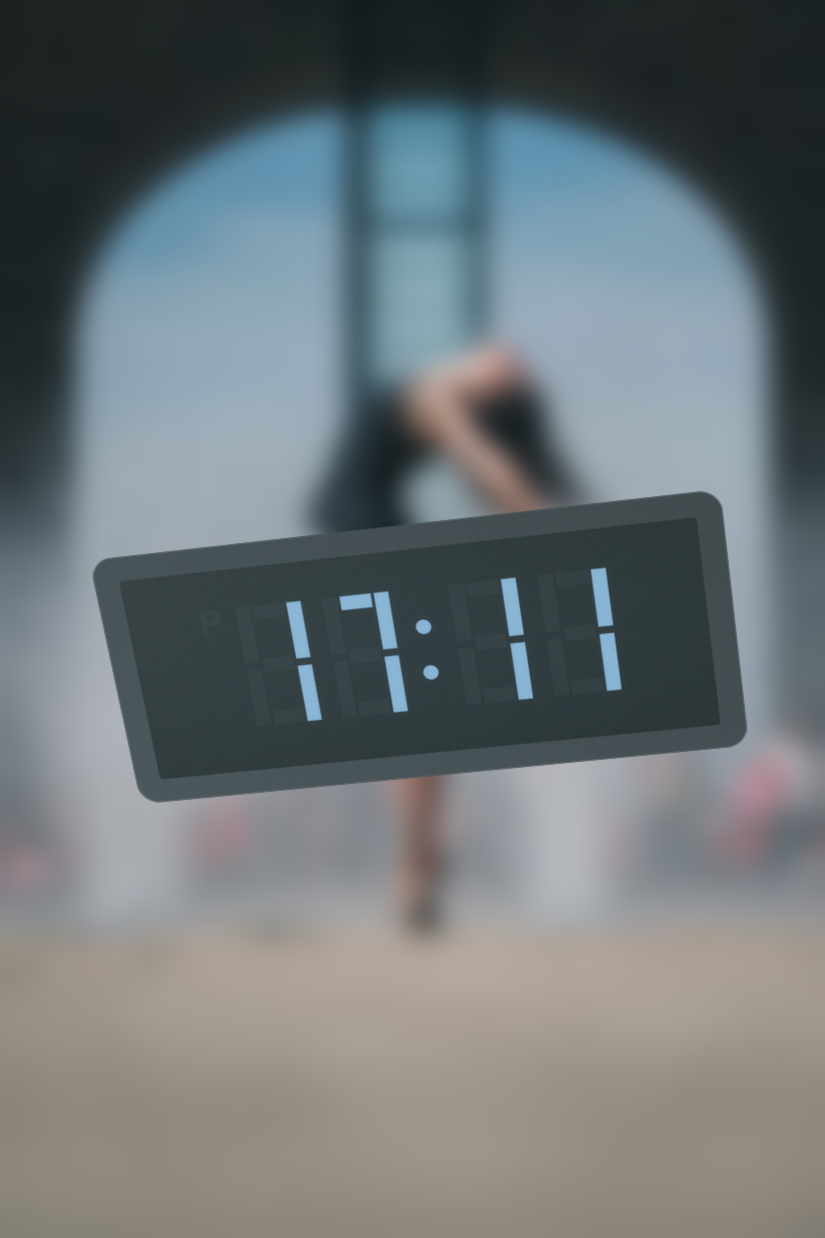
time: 17:11
